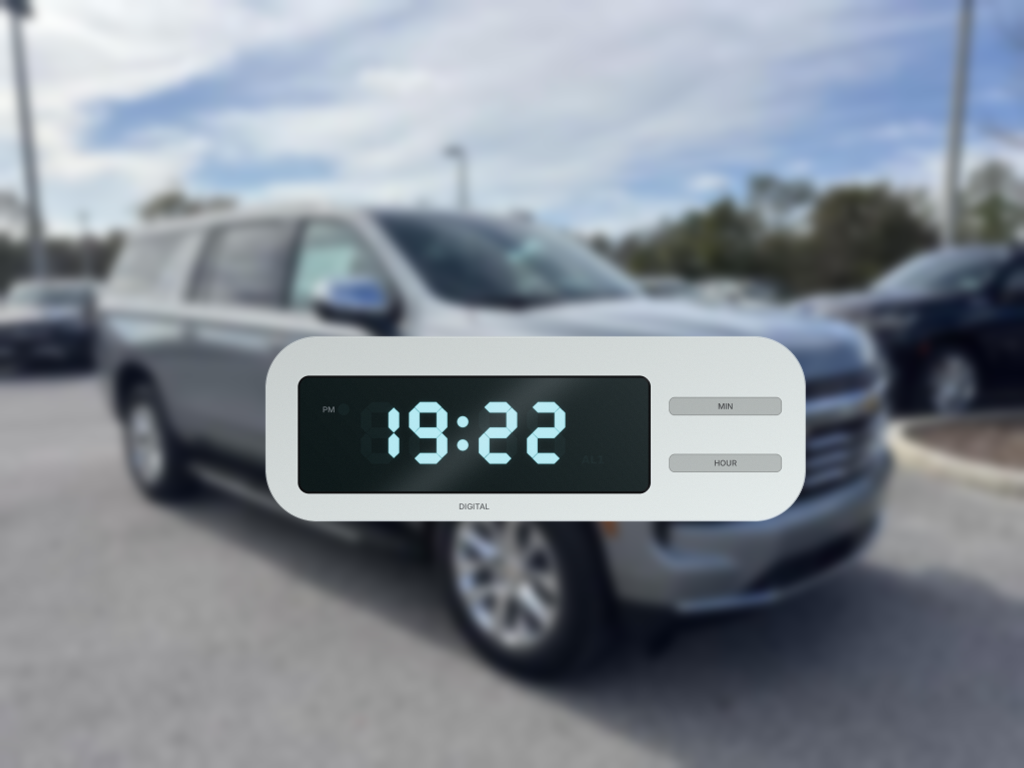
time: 19:22
